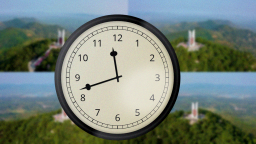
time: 11:42
